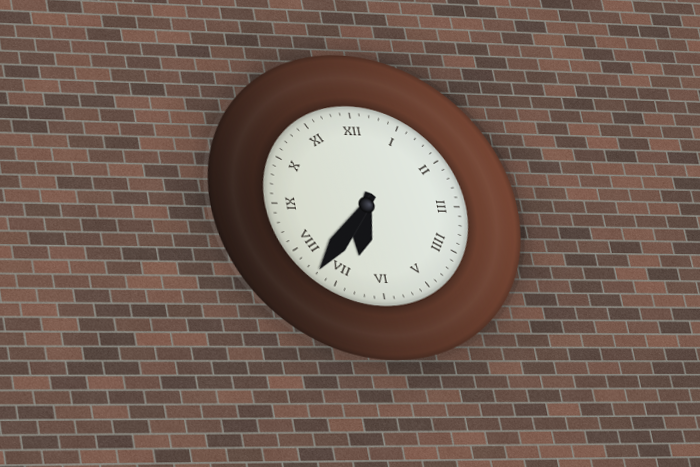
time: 6:37
